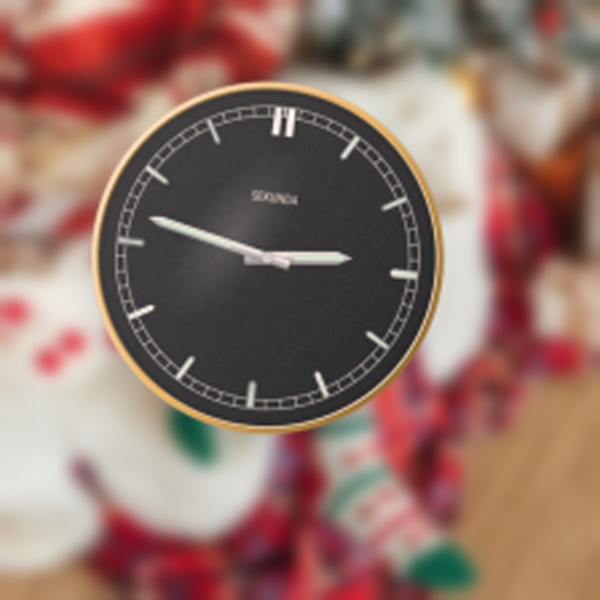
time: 2:47
